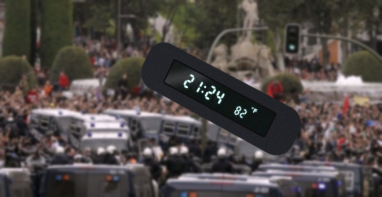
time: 21:24
